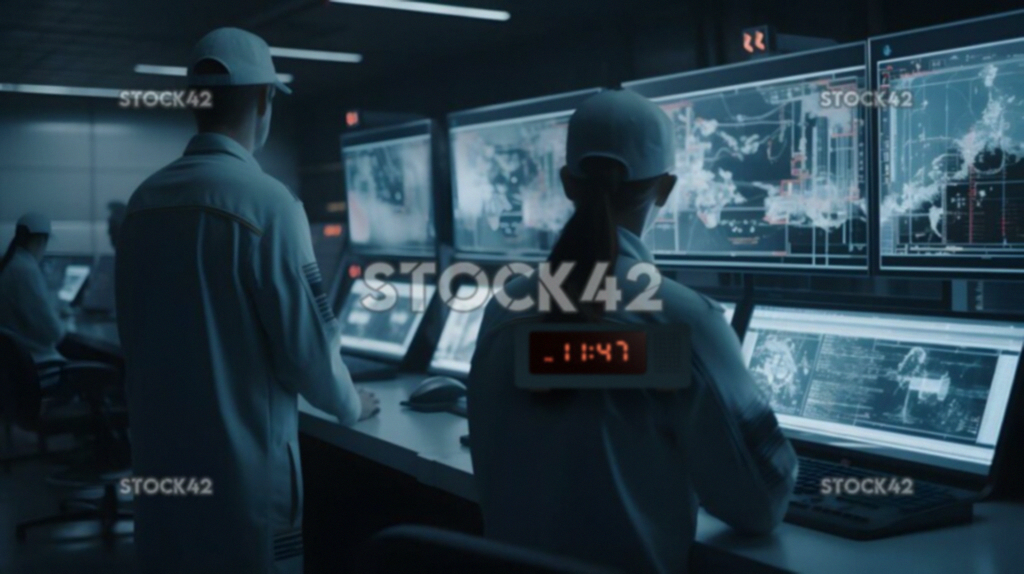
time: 11:47
